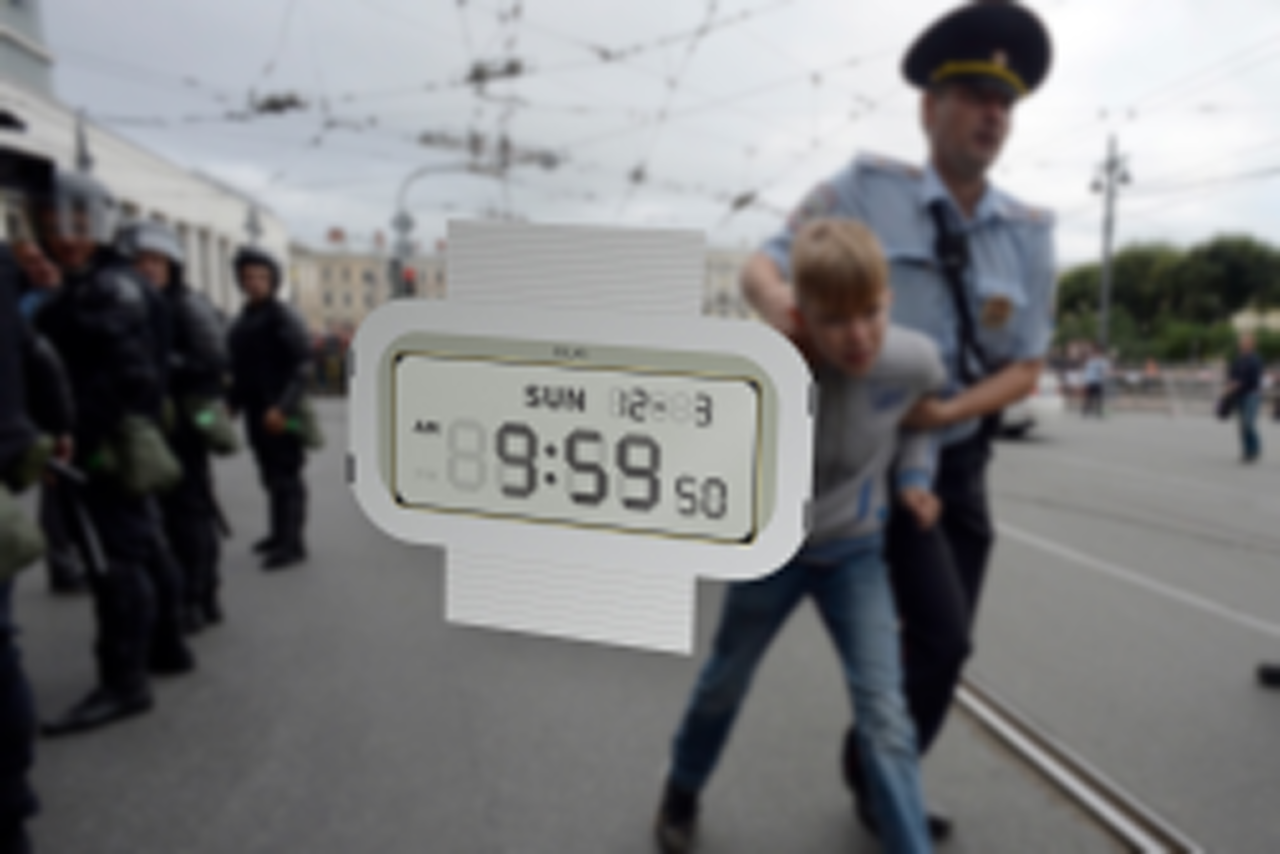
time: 9:59:50
